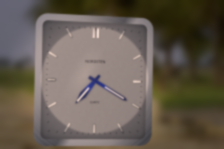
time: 7:20
